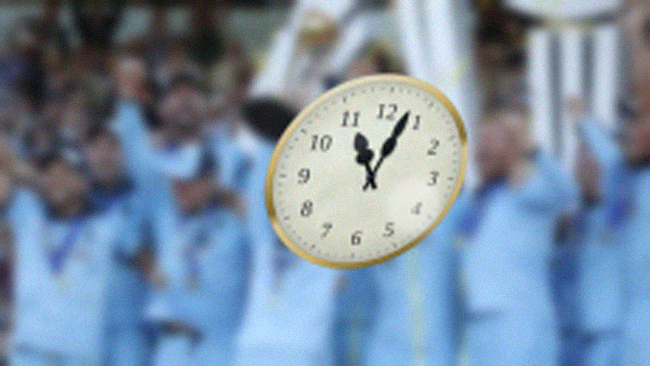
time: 11:03
